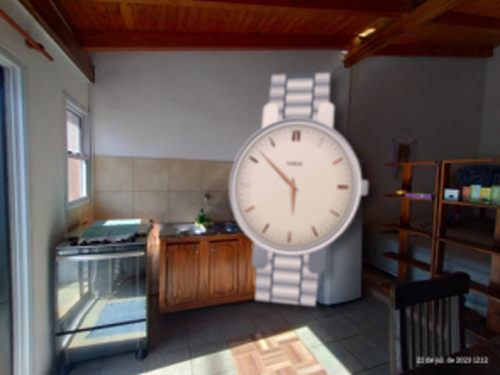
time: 5:52
